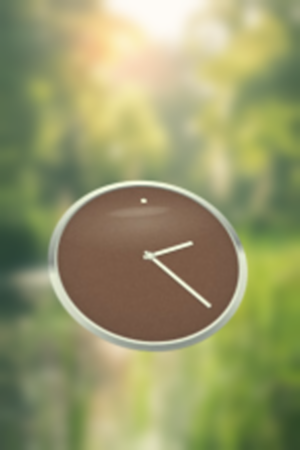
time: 2:23
